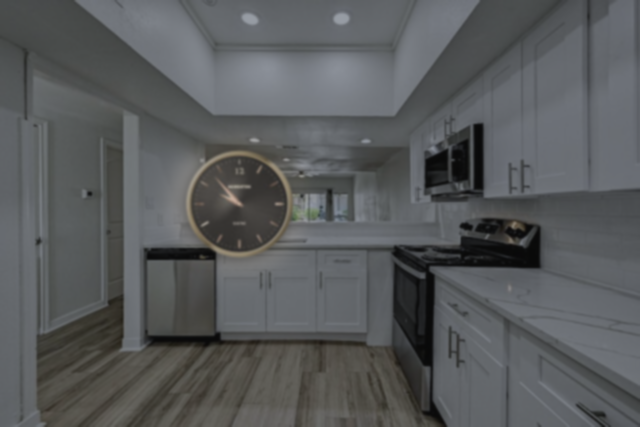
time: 9:53
